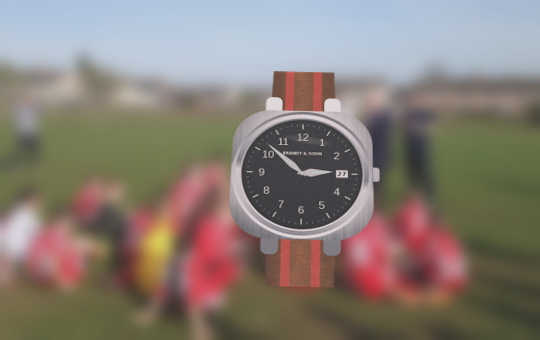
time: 2:52
